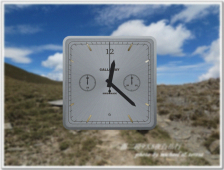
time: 12:22
